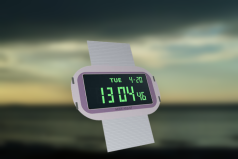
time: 13:04:46
